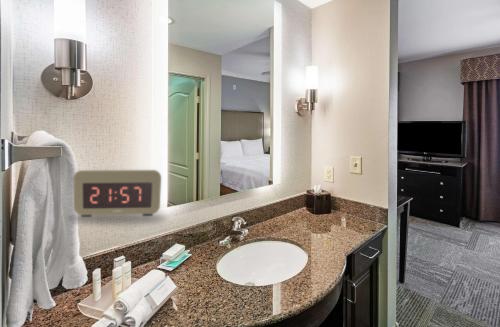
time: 21:57
